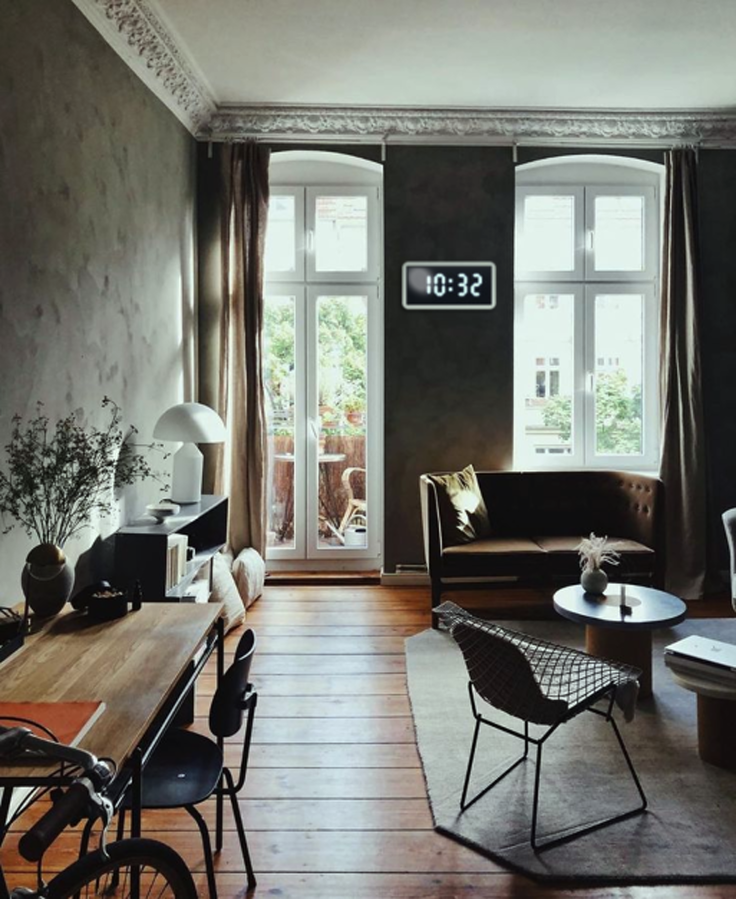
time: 10:32
